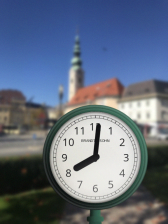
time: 8:01
